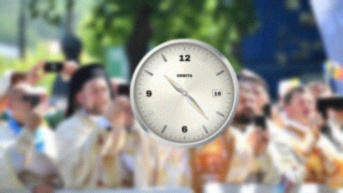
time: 10:23
